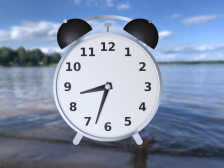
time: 8:33
